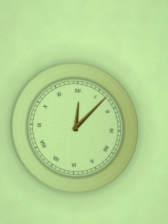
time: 12:07
